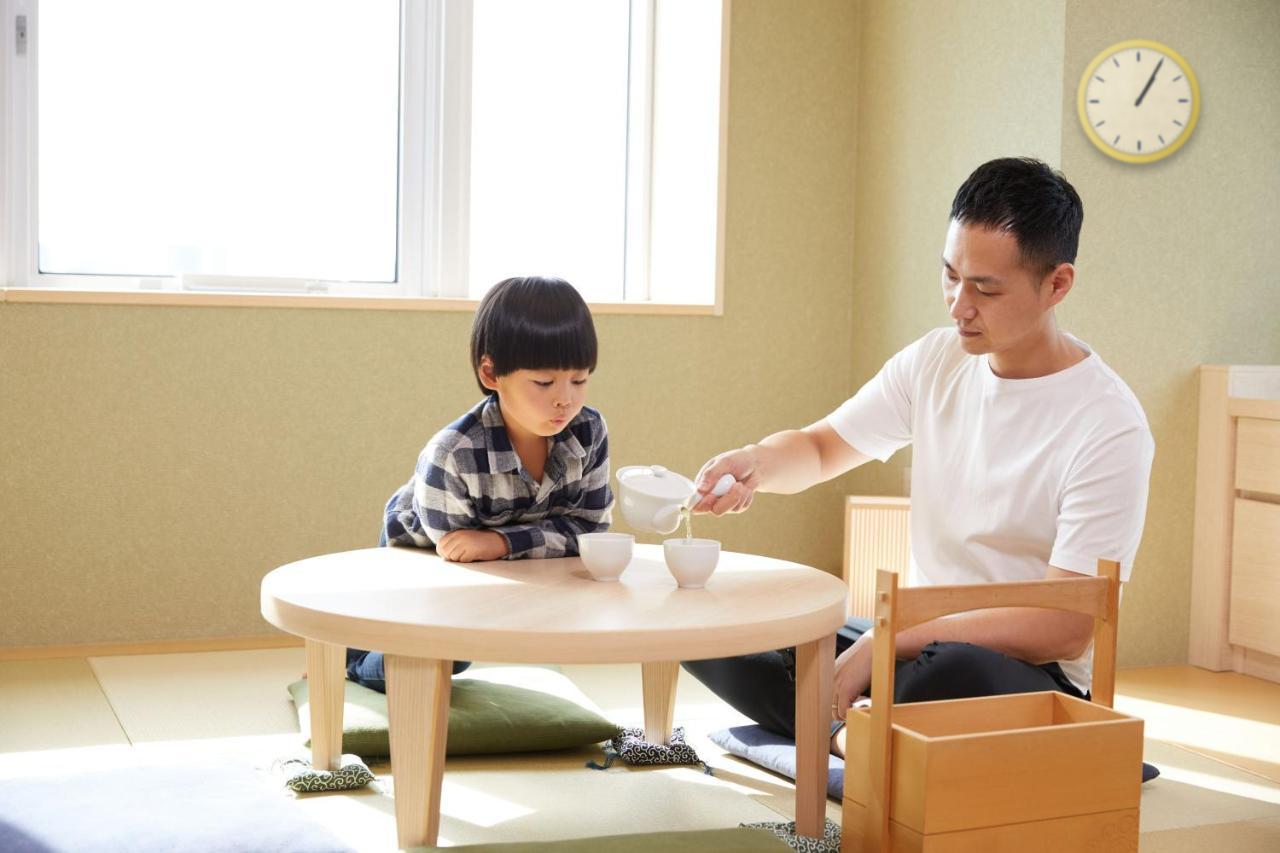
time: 1:05
